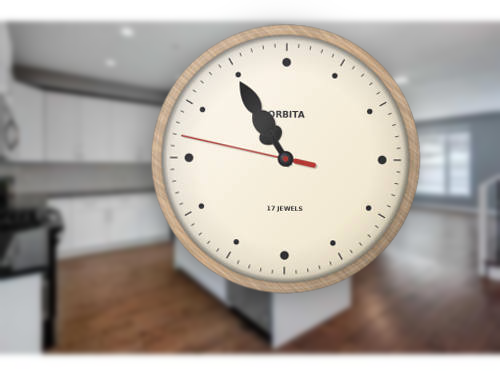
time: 10:54:47
